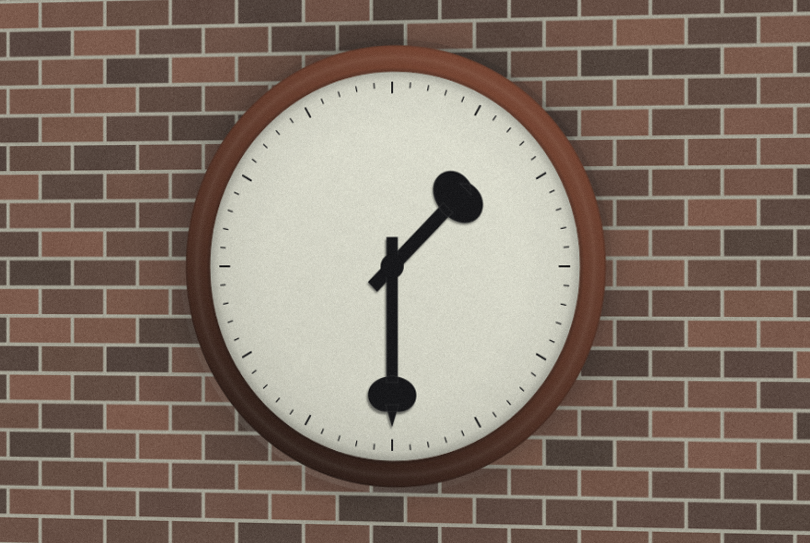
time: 1:30
